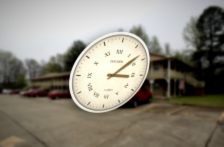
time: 3:08
